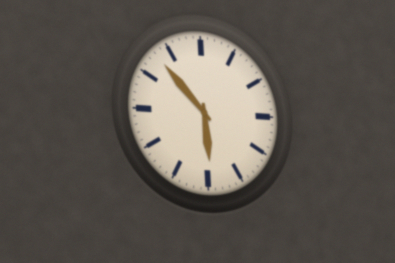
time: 5:53
